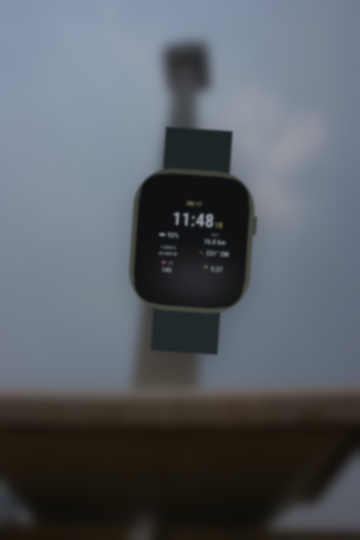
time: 11:48
